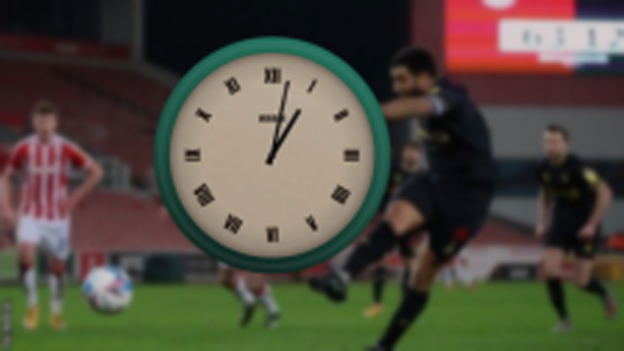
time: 1:02
